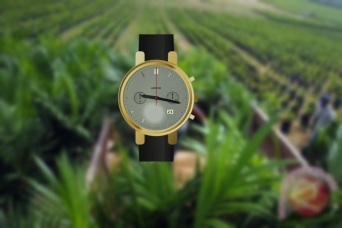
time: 9:17
